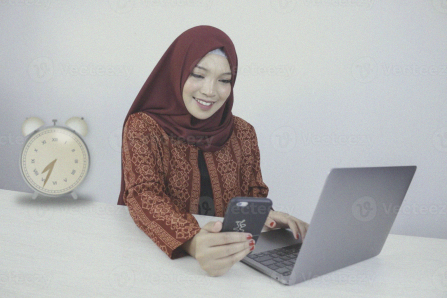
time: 7:34
